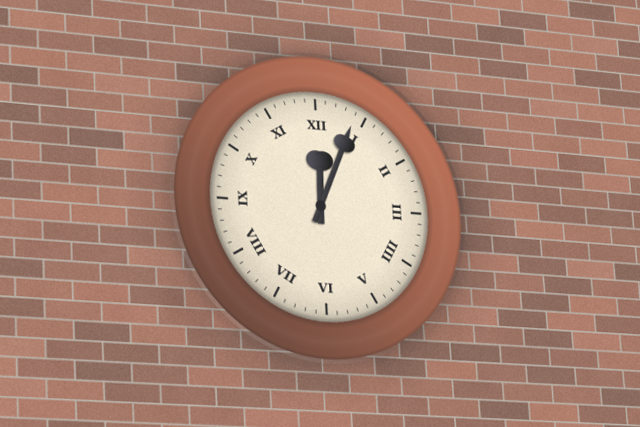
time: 12:04
